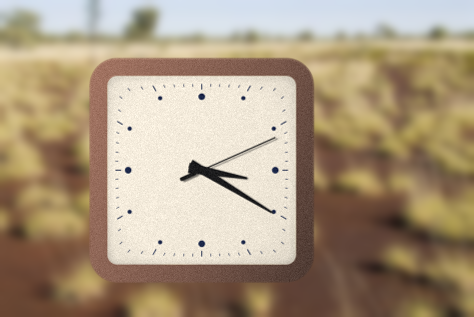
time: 3:20:11
